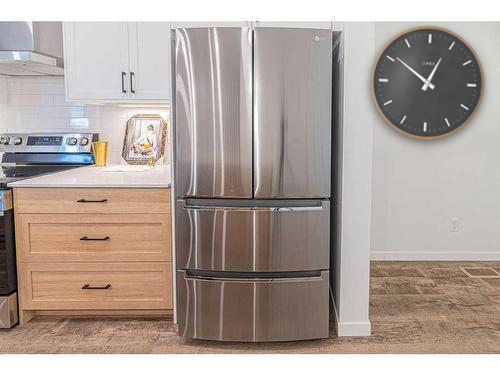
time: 12:51
